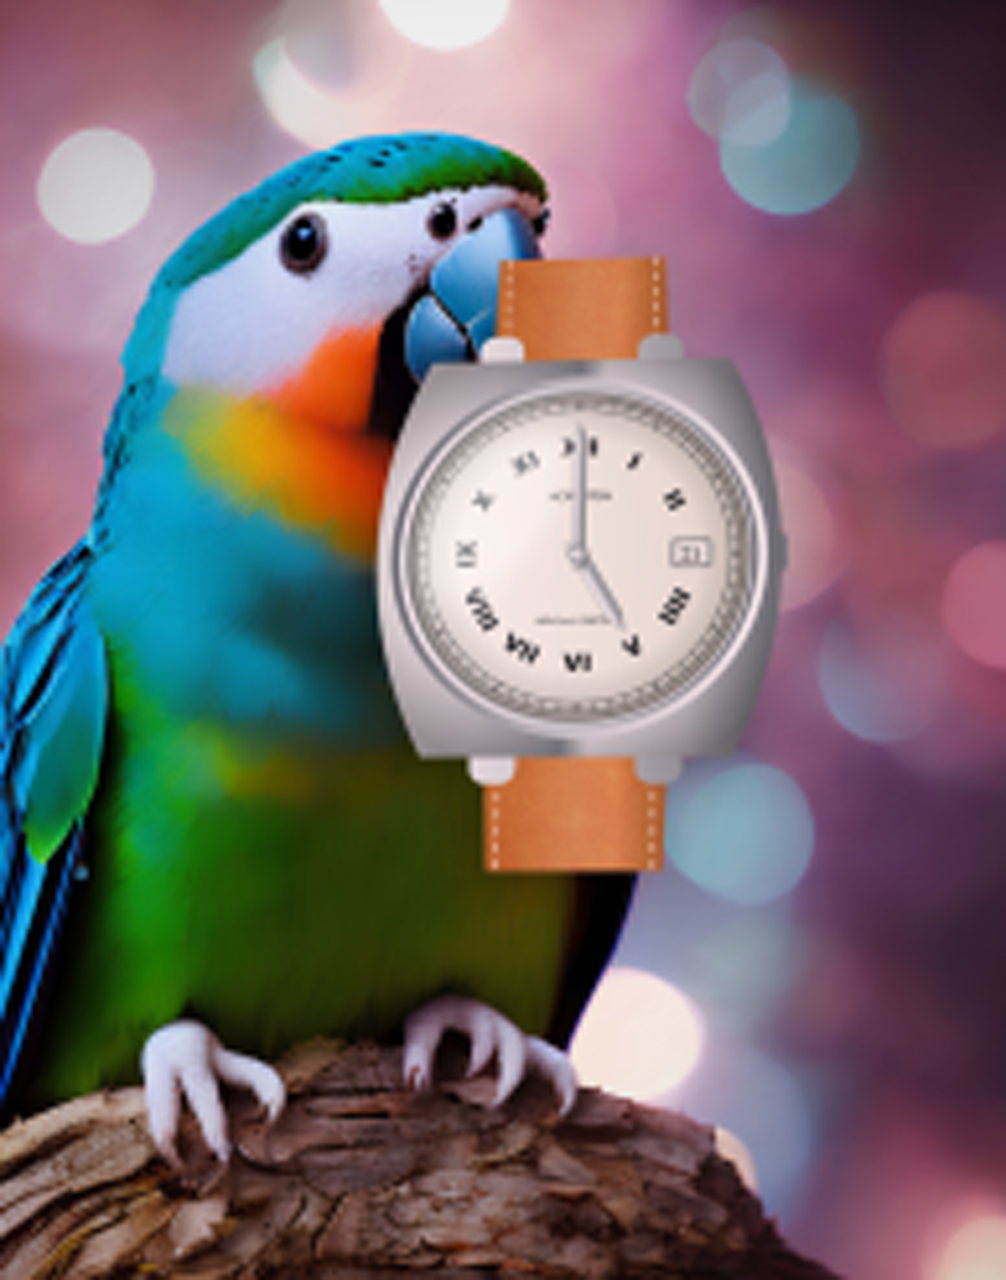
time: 5:00
